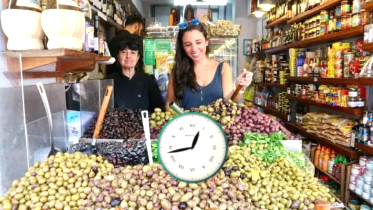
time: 12:43
